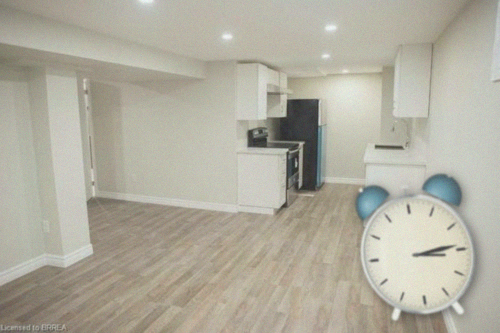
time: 3:14
